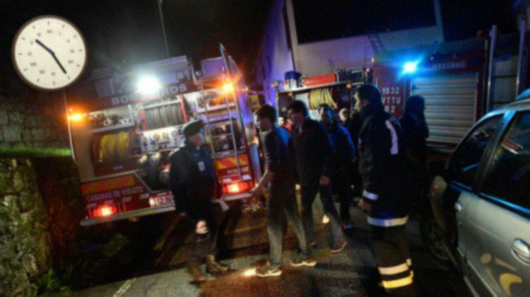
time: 10:25
